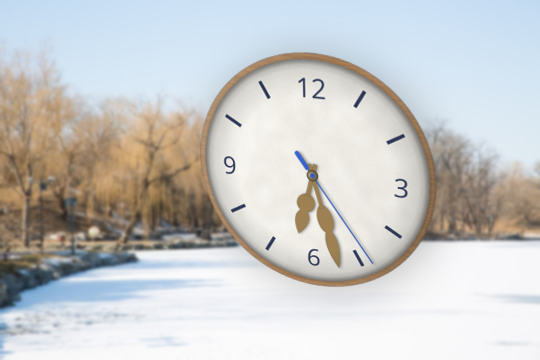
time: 6:27:24
